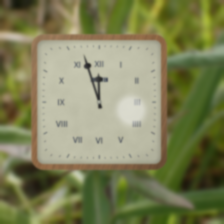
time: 11:57
